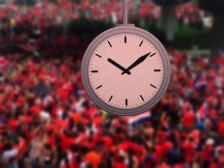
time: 10:09
